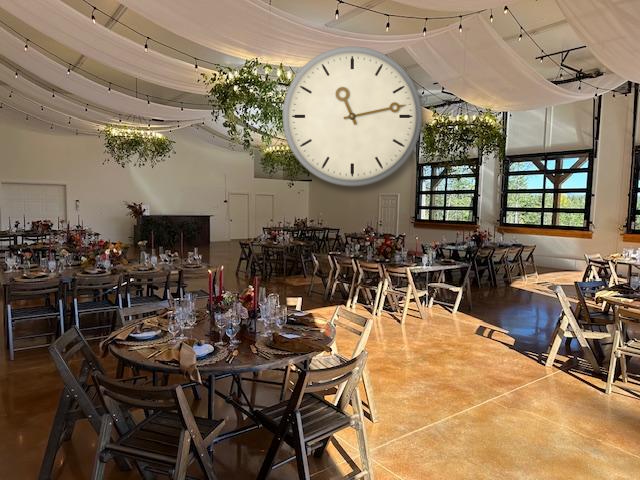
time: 11:13
